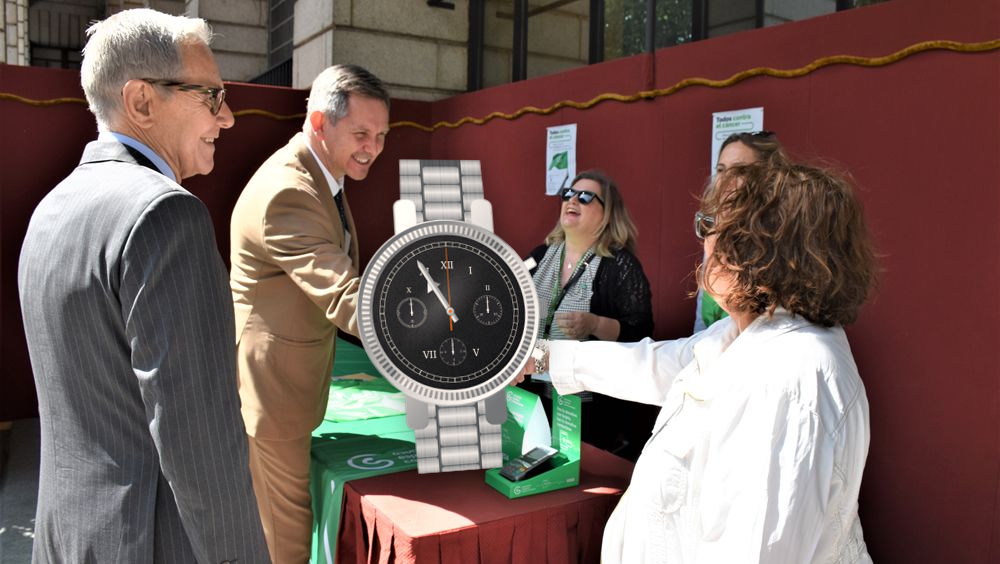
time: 10:55
